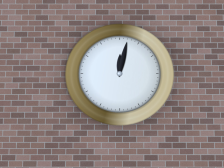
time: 12:02
